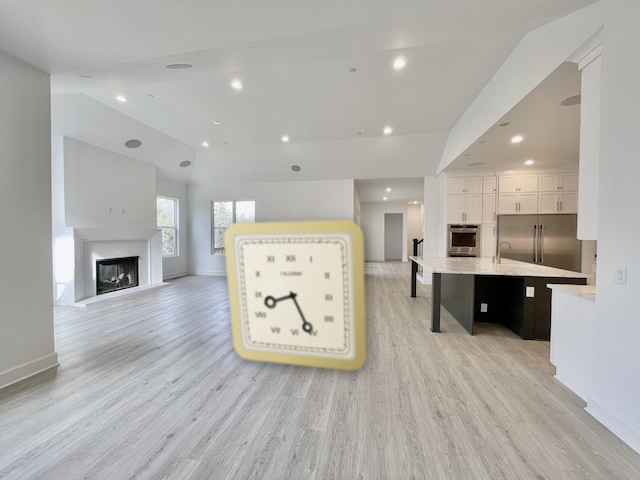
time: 8:26
